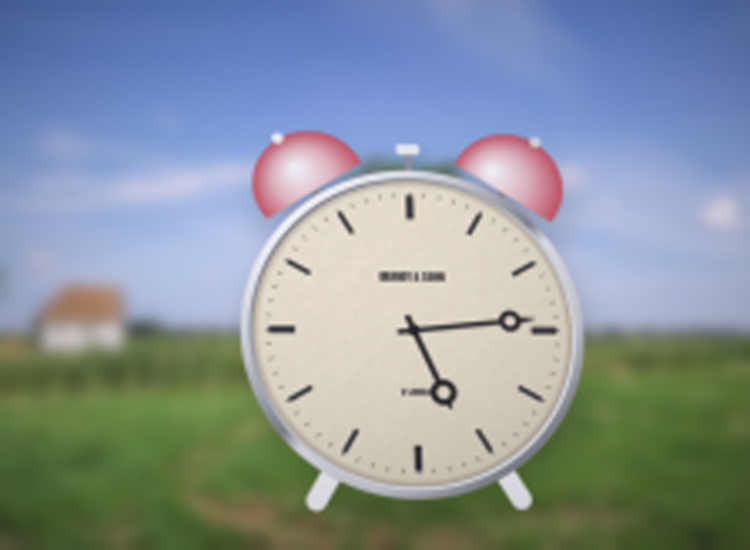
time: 5:14
